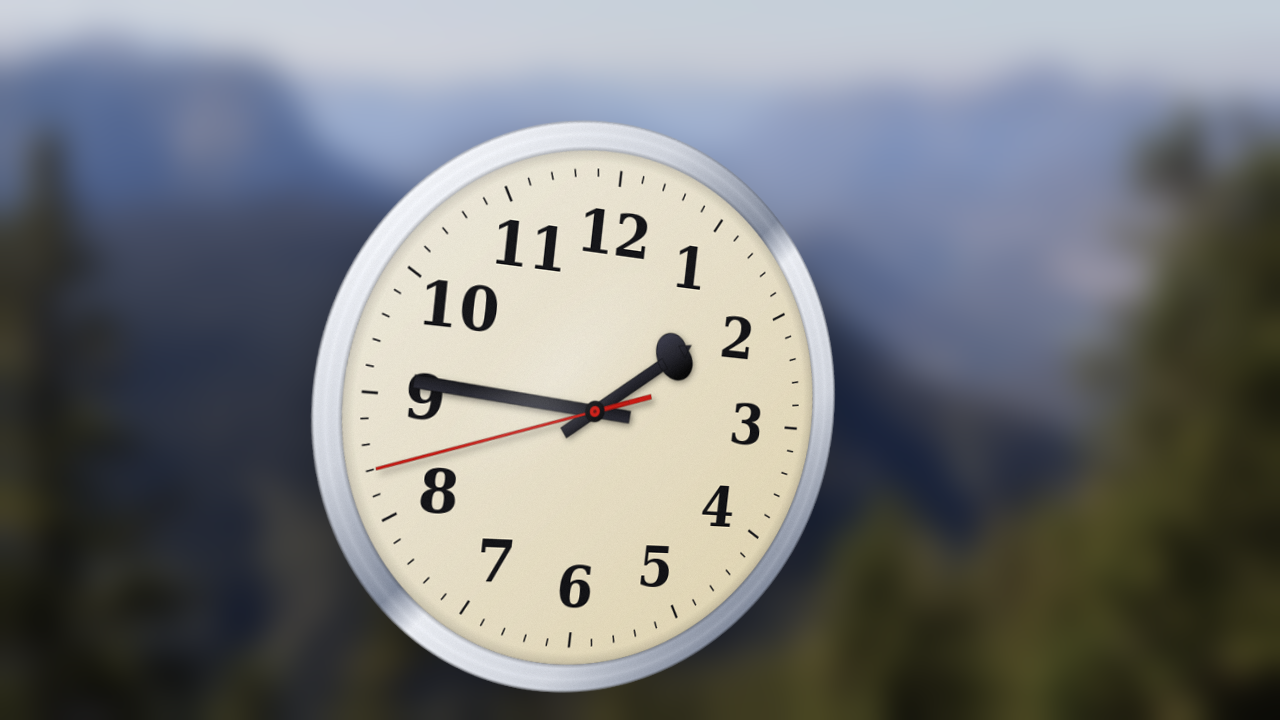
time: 1:45:42
